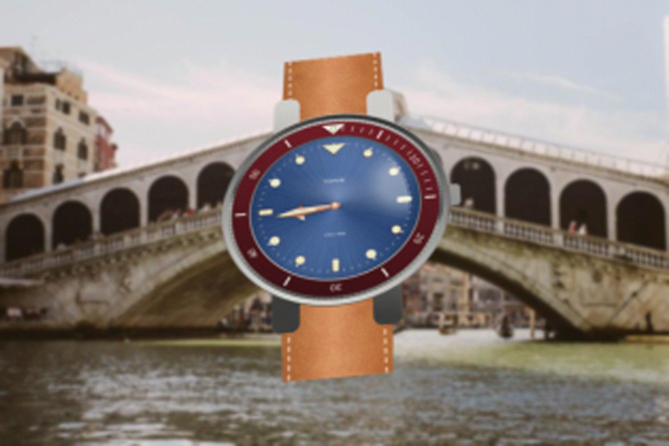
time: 8:44
